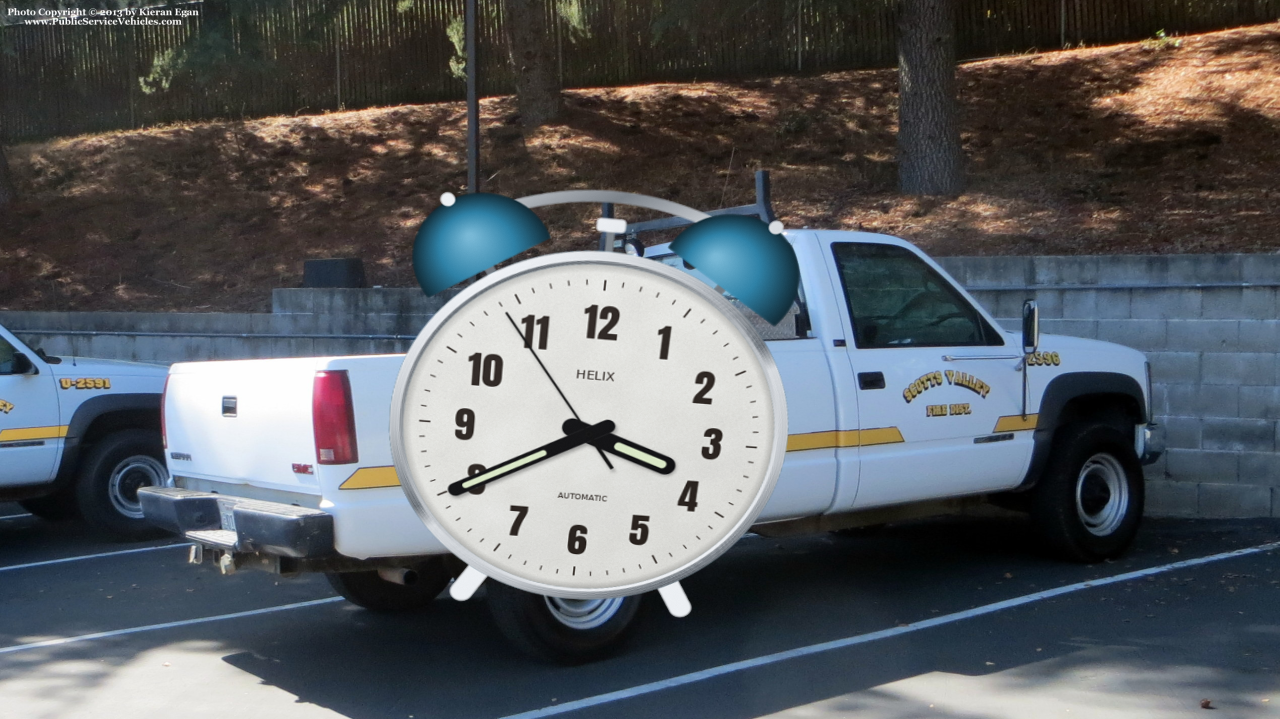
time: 3:39:54
